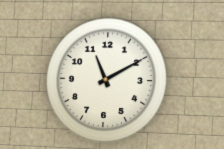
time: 11:10
